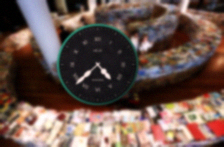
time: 4:38
